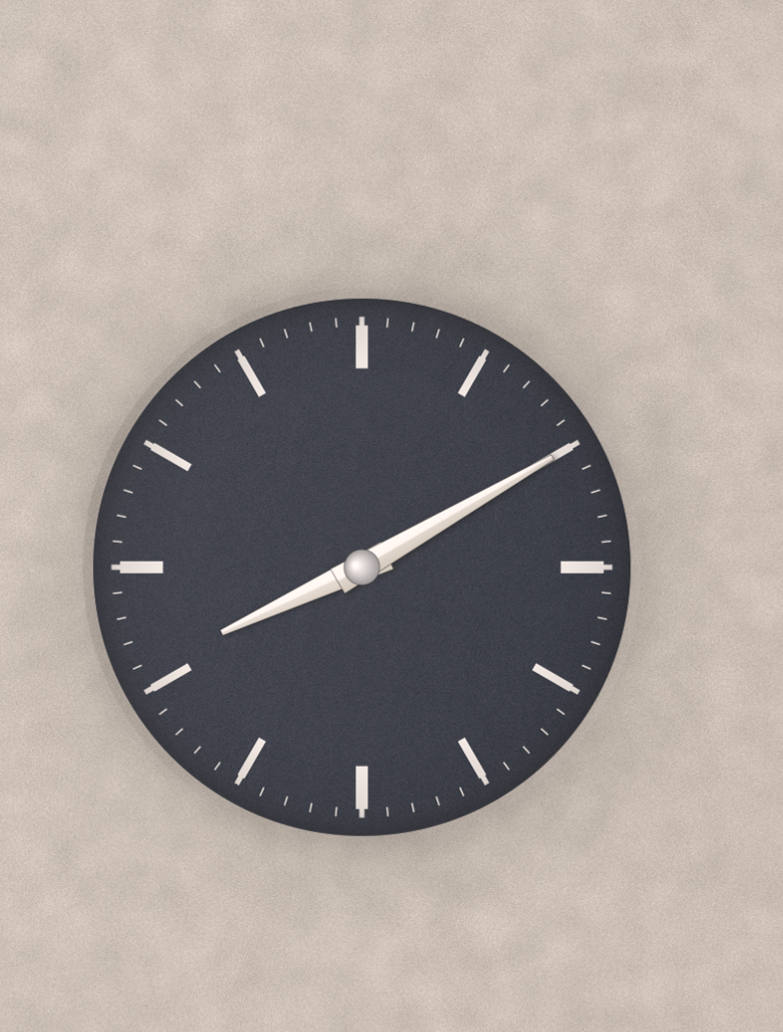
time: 8:10
